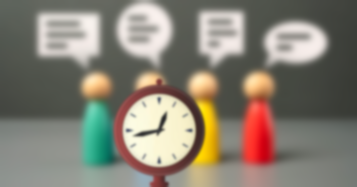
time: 12:43
